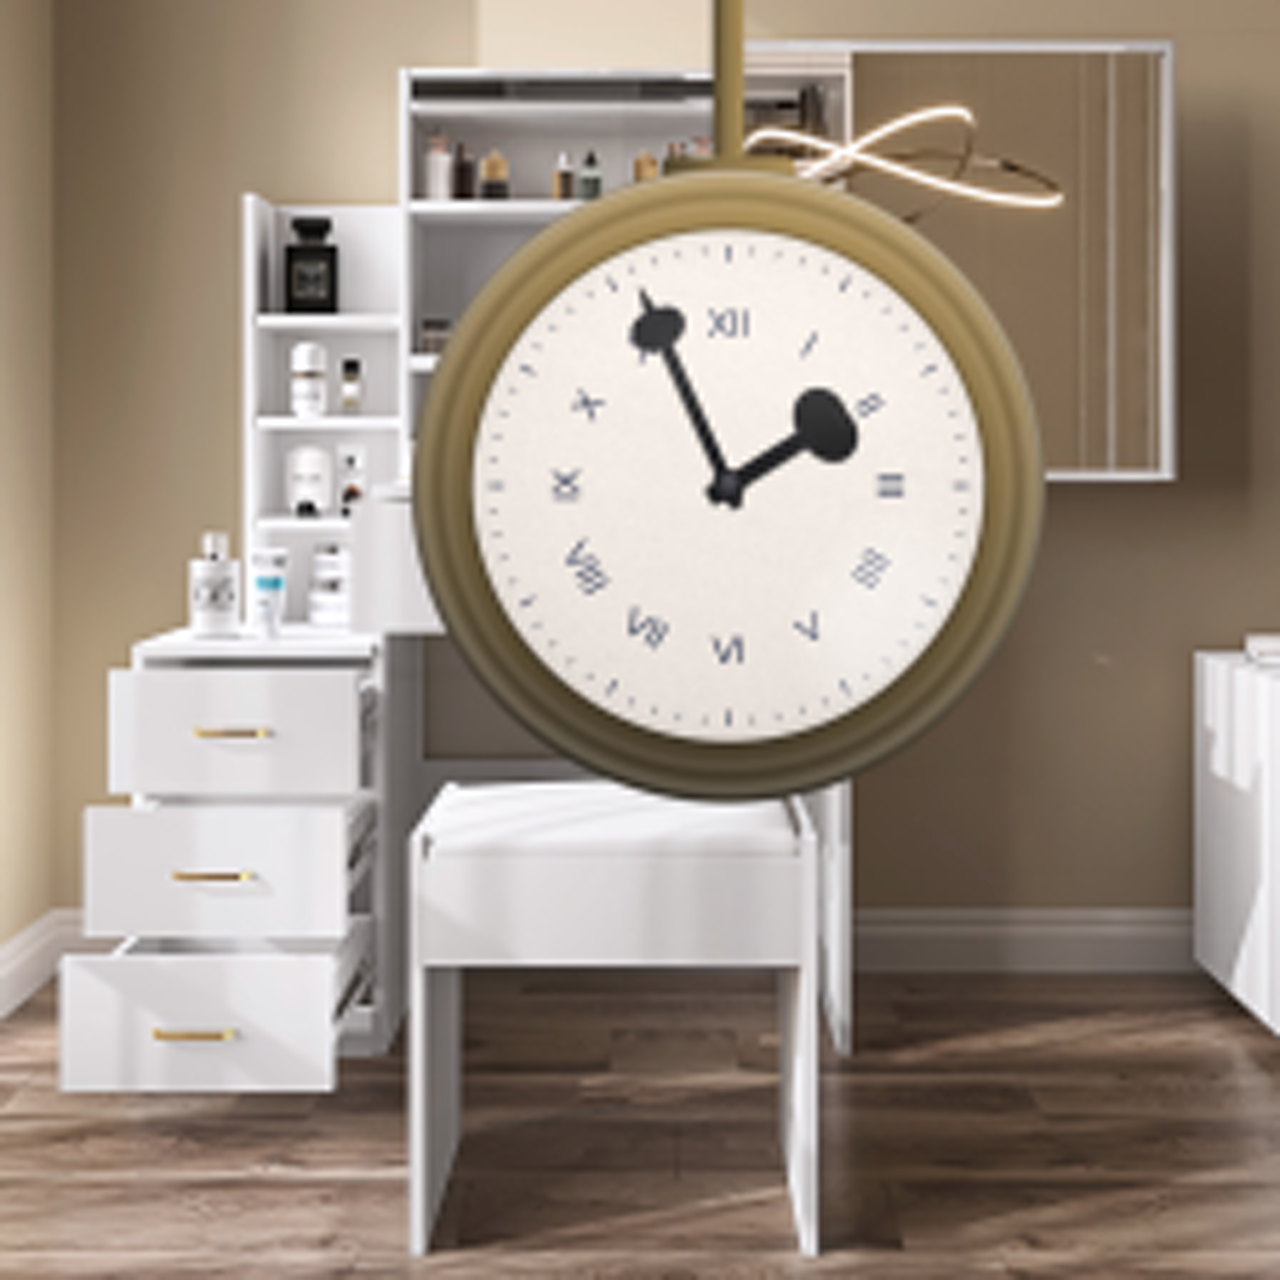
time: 1:56
